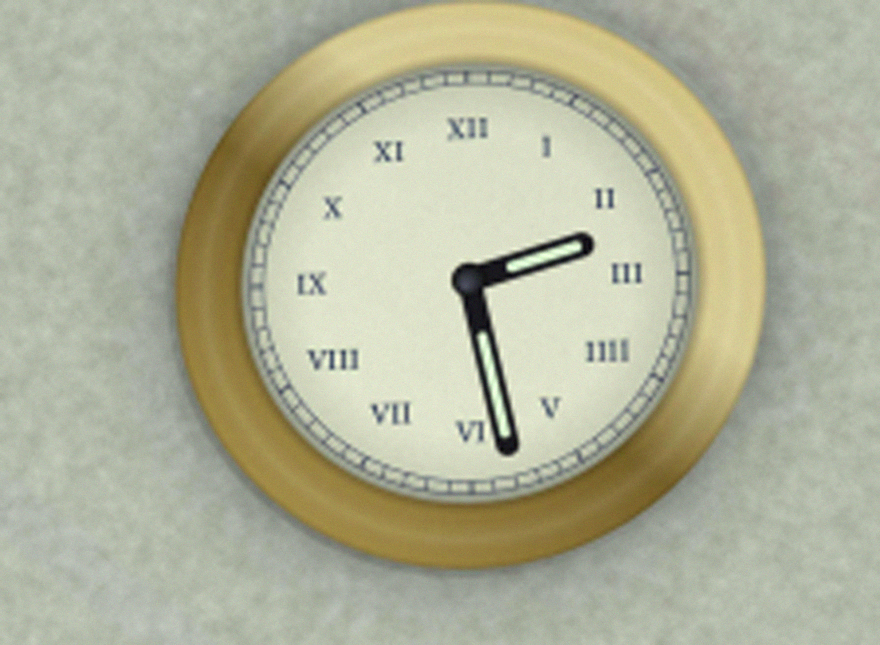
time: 2:28
